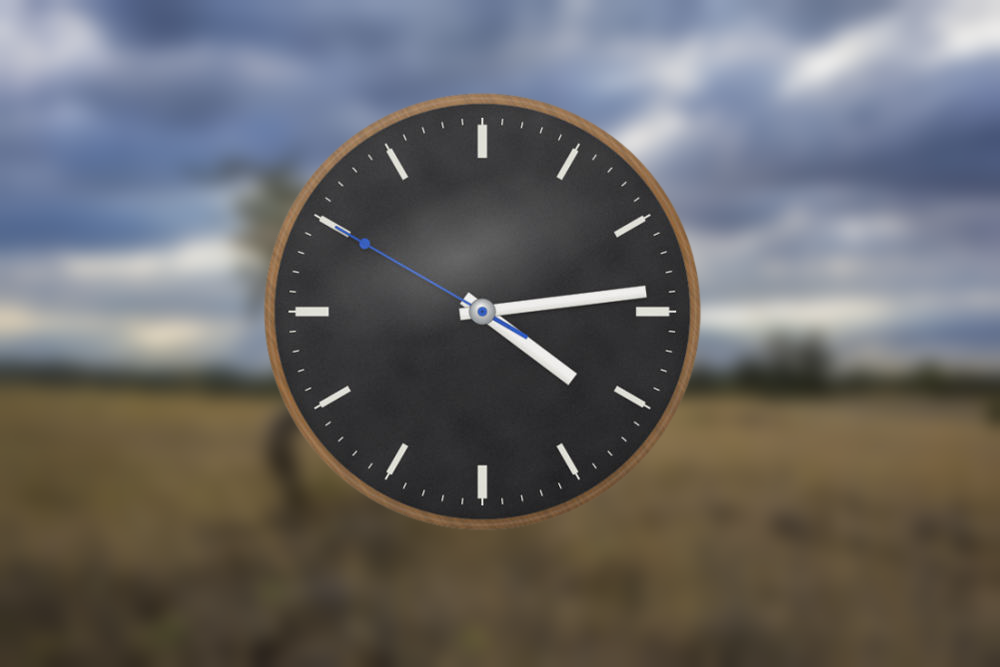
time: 4:13:50
